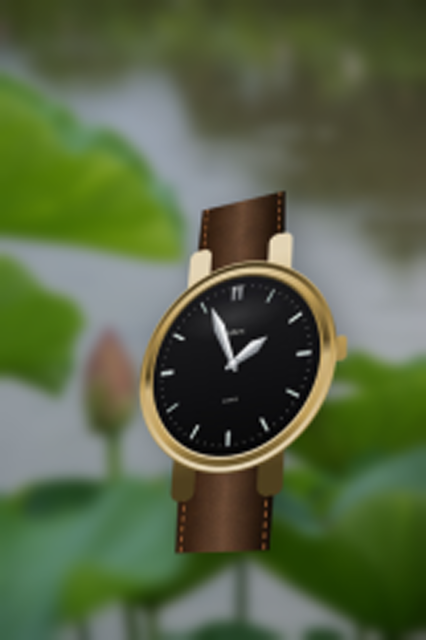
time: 1:56
